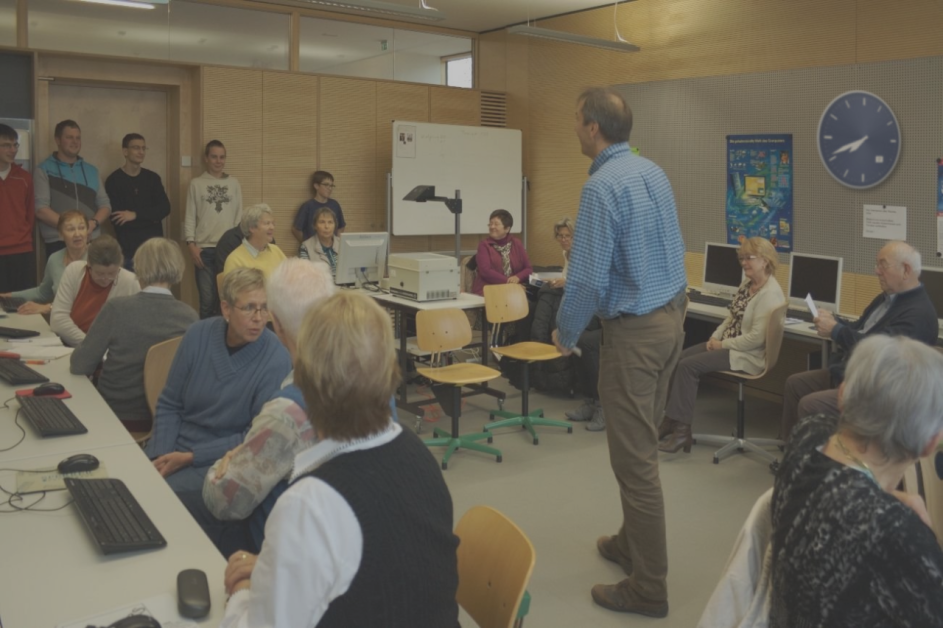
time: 7:41
